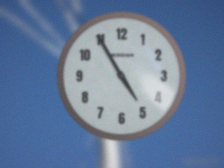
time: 4:55
